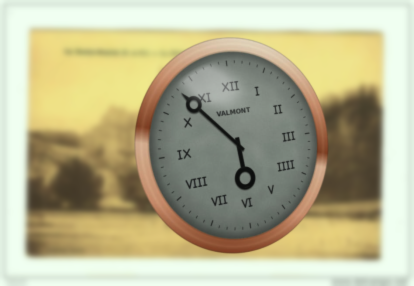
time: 5:53
